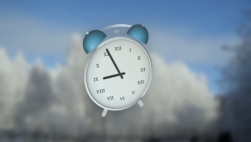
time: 8:56
